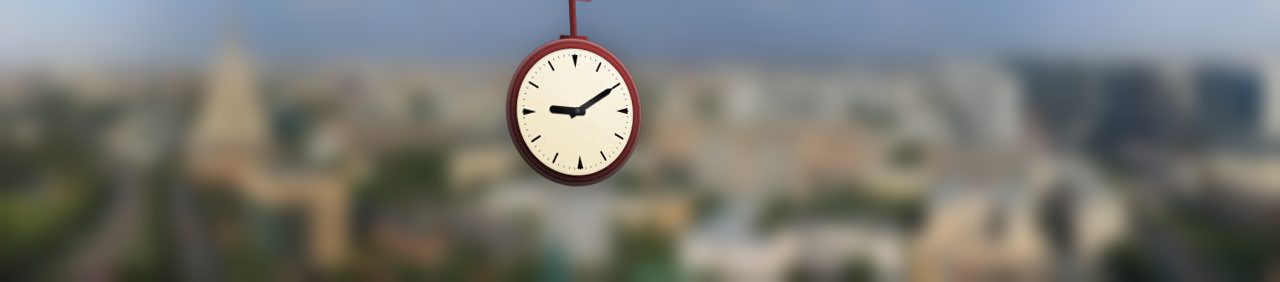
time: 9:10
